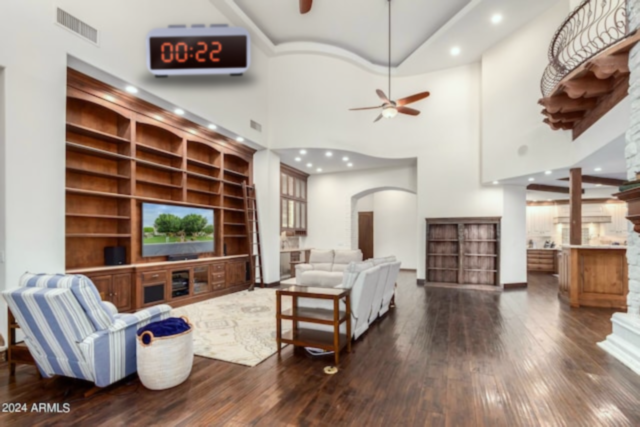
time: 0:22
